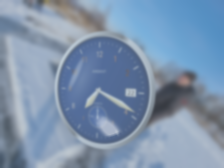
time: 7:19
